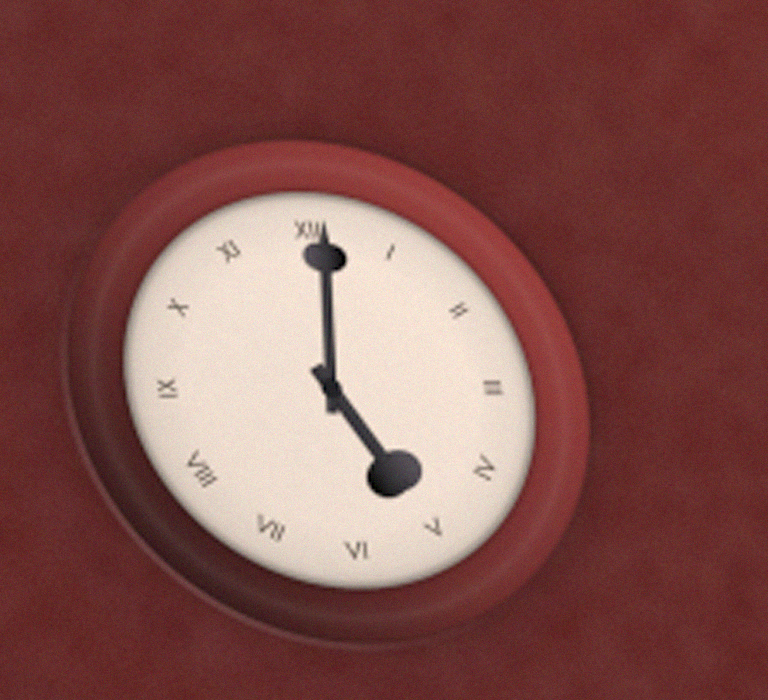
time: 5:01
